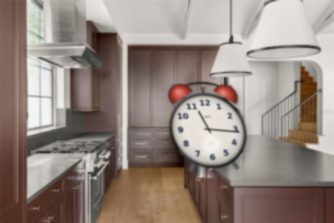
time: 11:16
